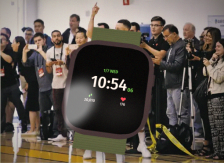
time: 10:54
